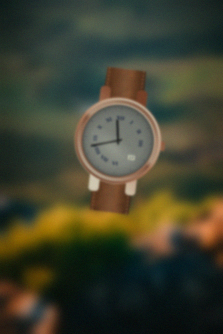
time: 11:42
